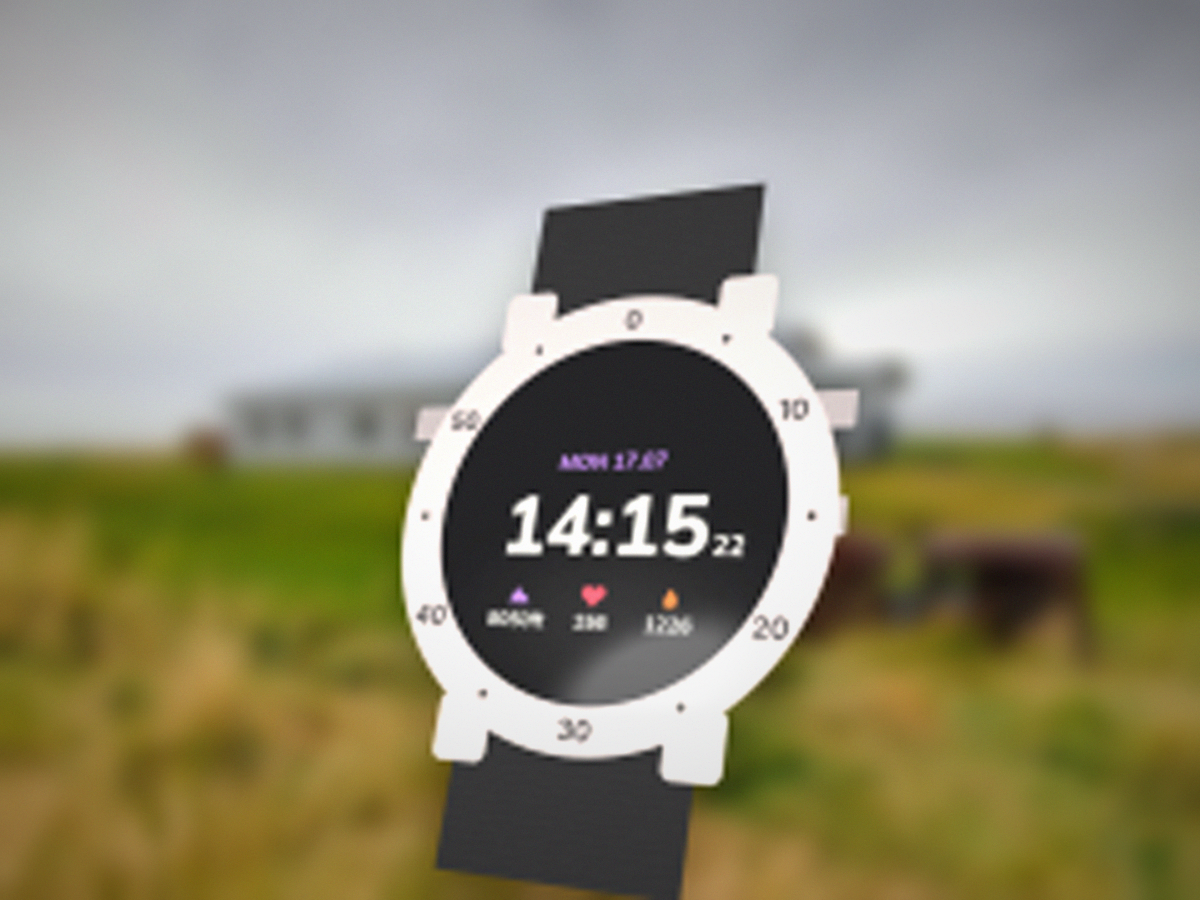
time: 14:15
